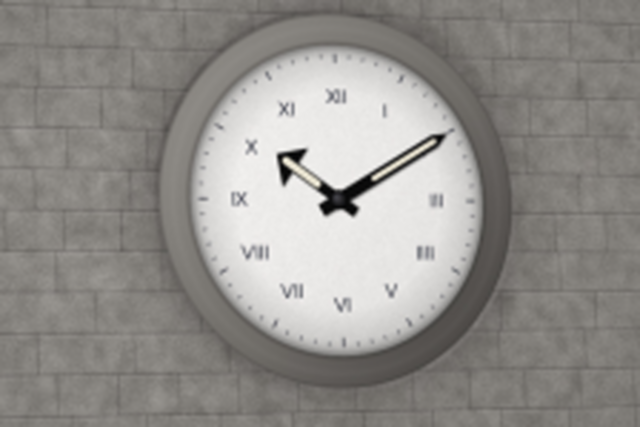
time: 10:10
